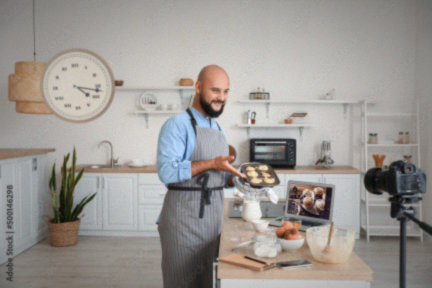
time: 4:17
